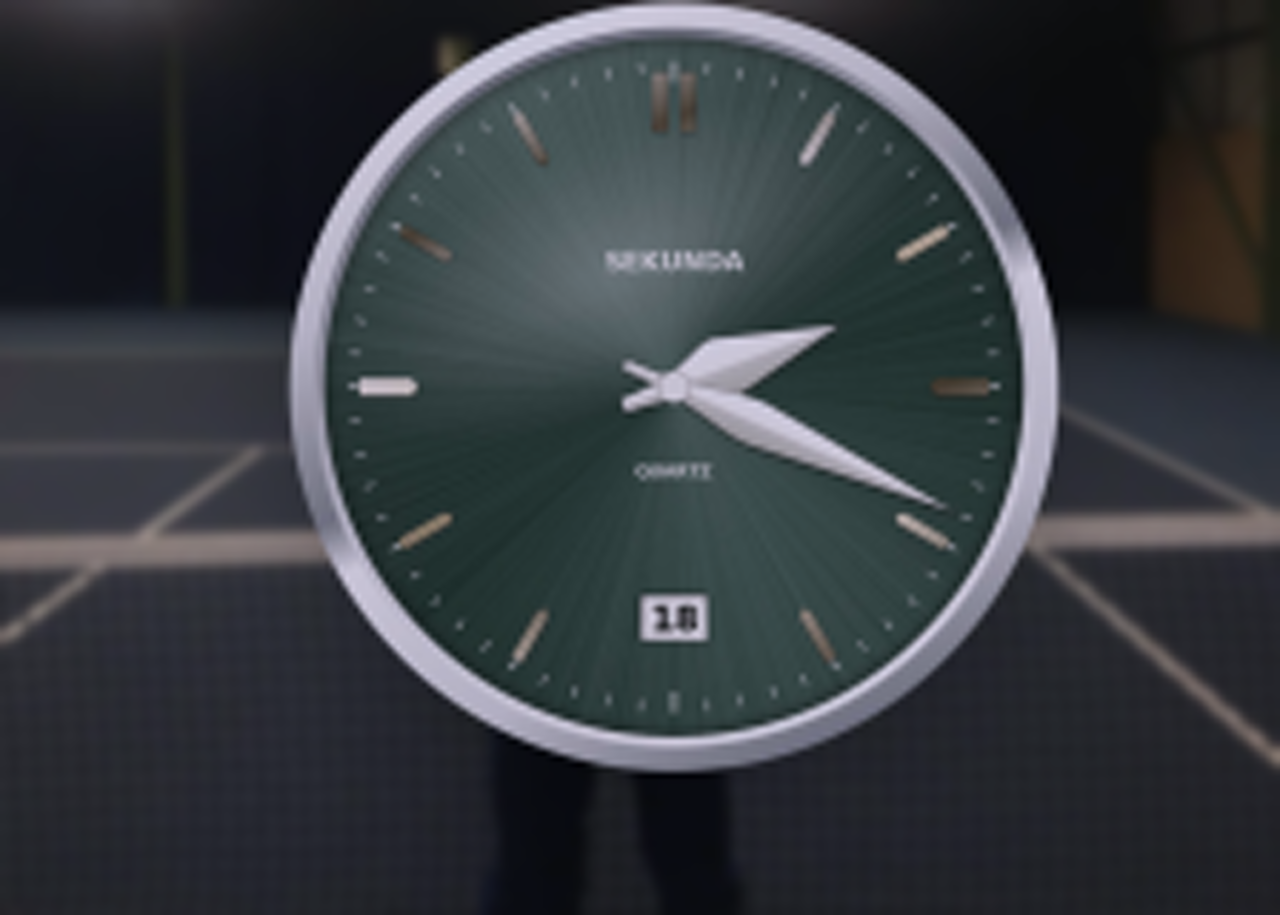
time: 2:19
